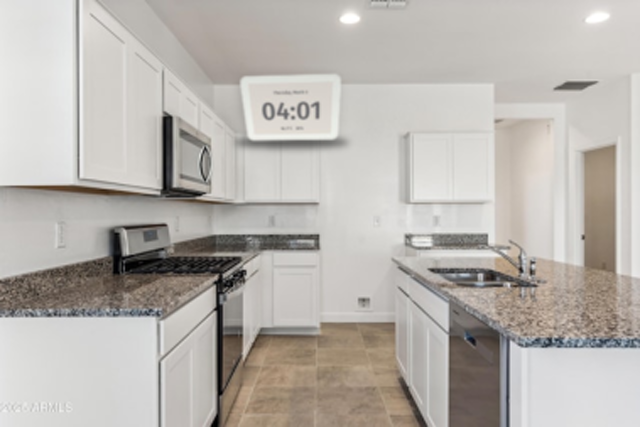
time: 4:01
